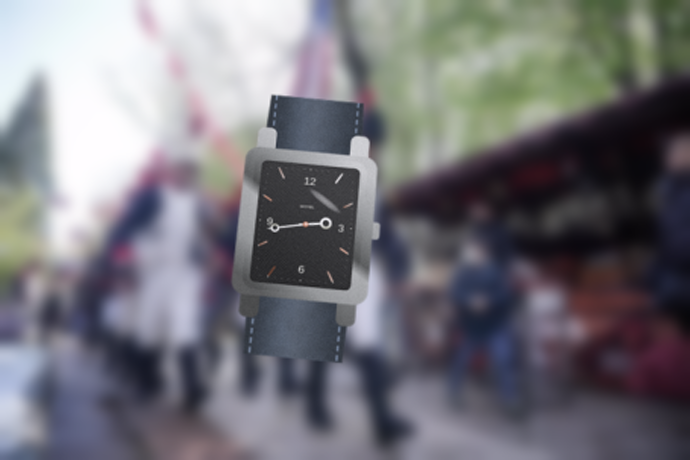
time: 2:43
